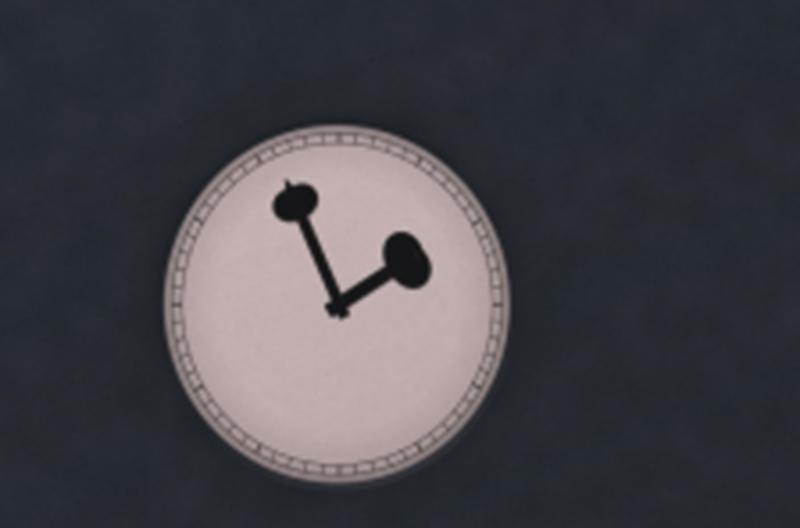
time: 1:56
